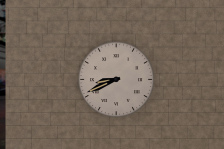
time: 8:41
